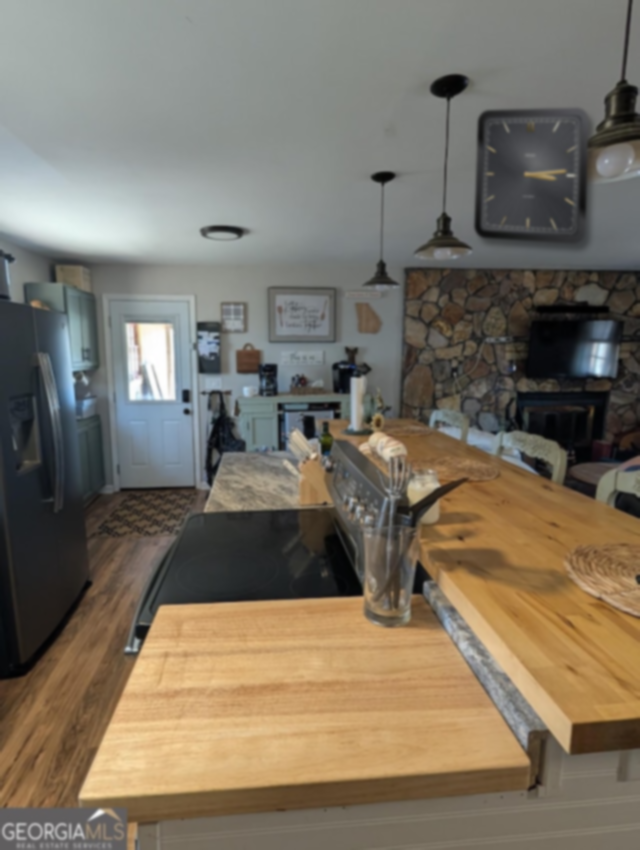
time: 3:14
